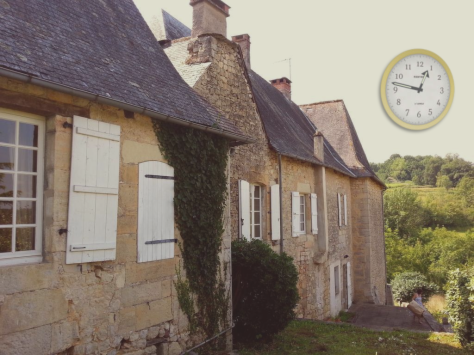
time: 12:47
